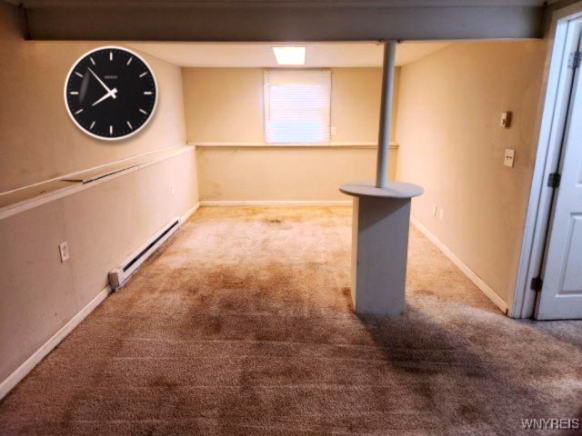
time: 7:53
